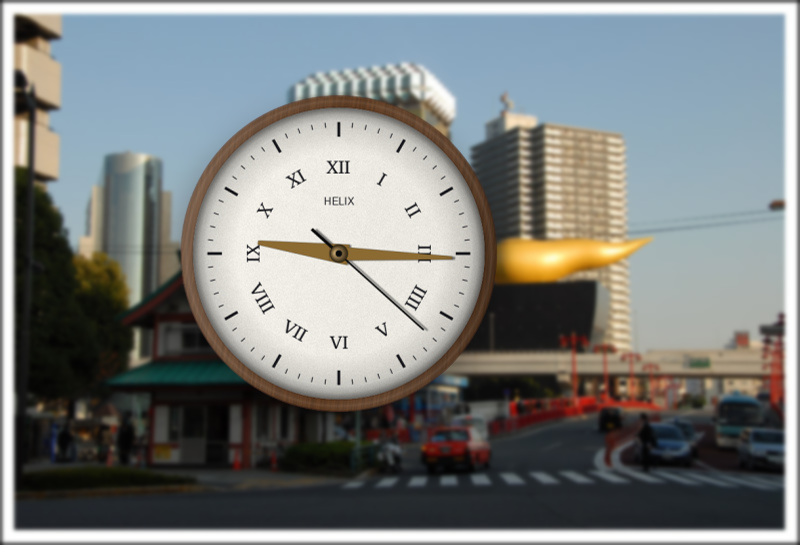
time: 9:15:22
